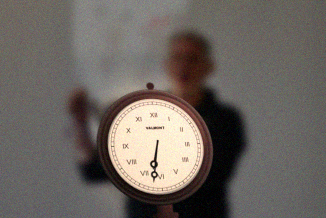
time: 6:32
